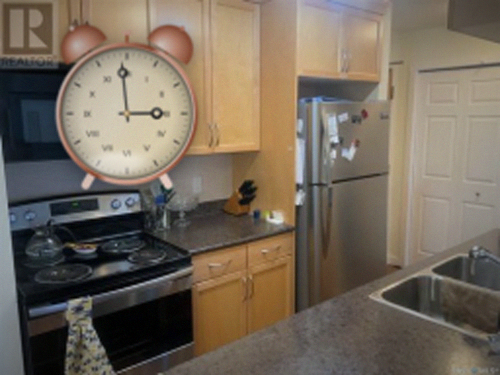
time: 2:59
